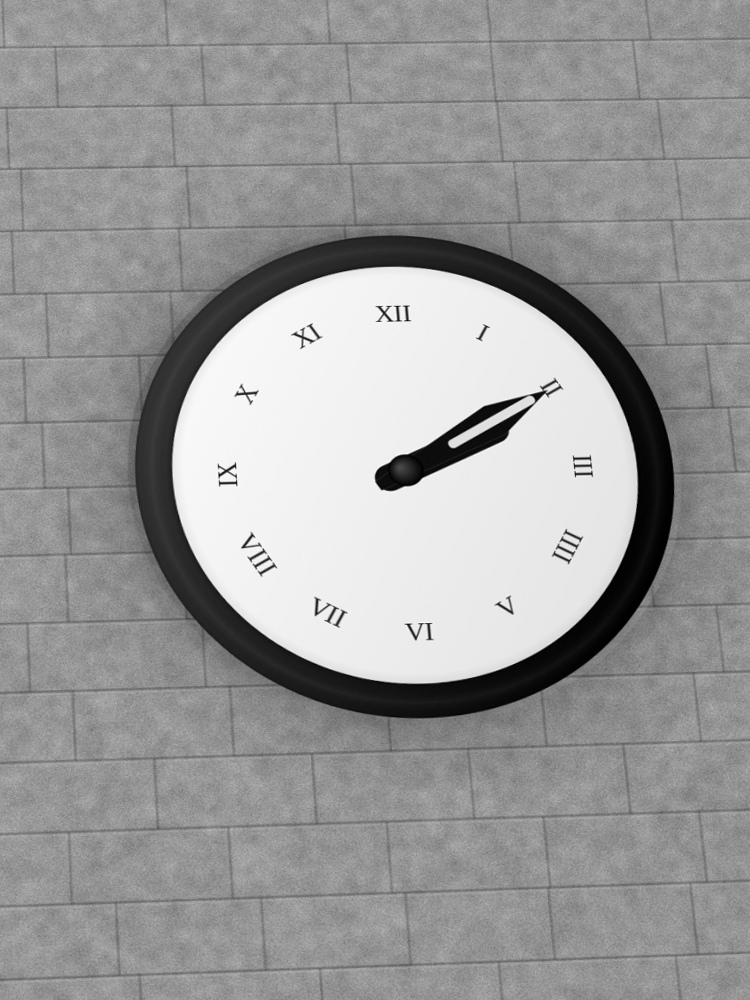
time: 2:10
